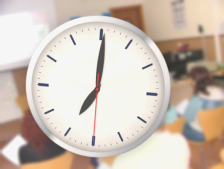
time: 7:00:30
